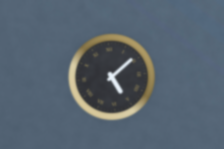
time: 5:09
